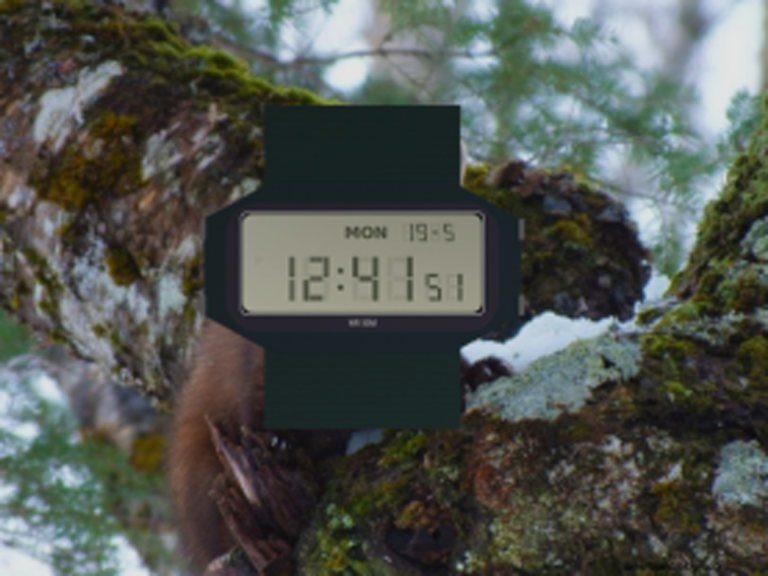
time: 12:41:51
